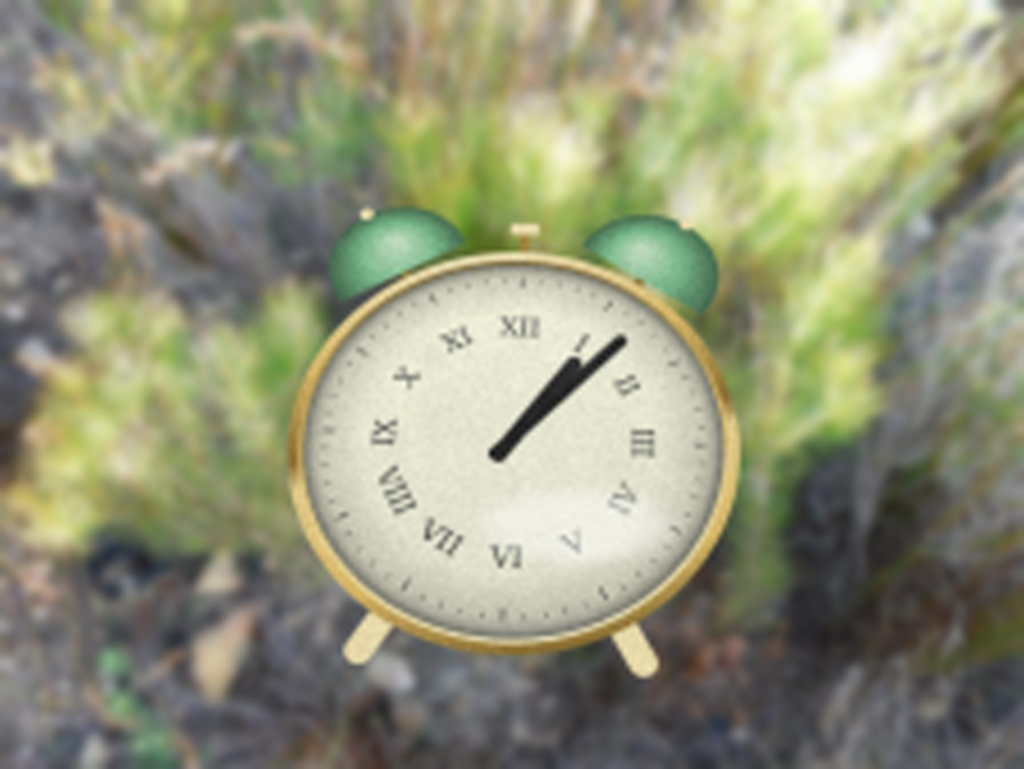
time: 1:07
